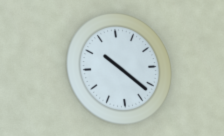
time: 10:22
